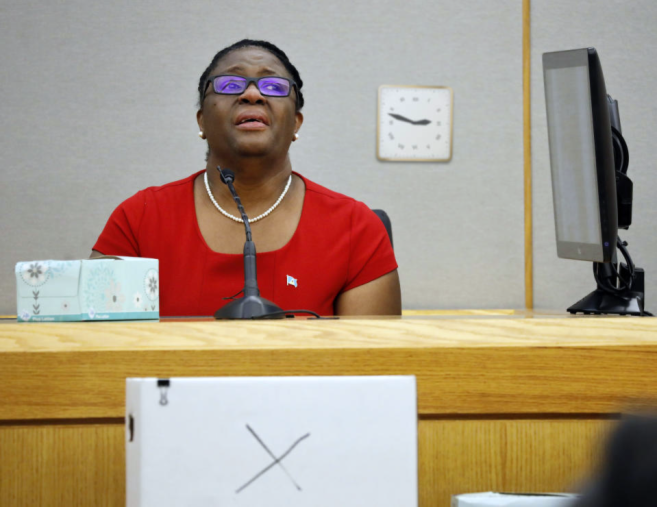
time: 2:48
